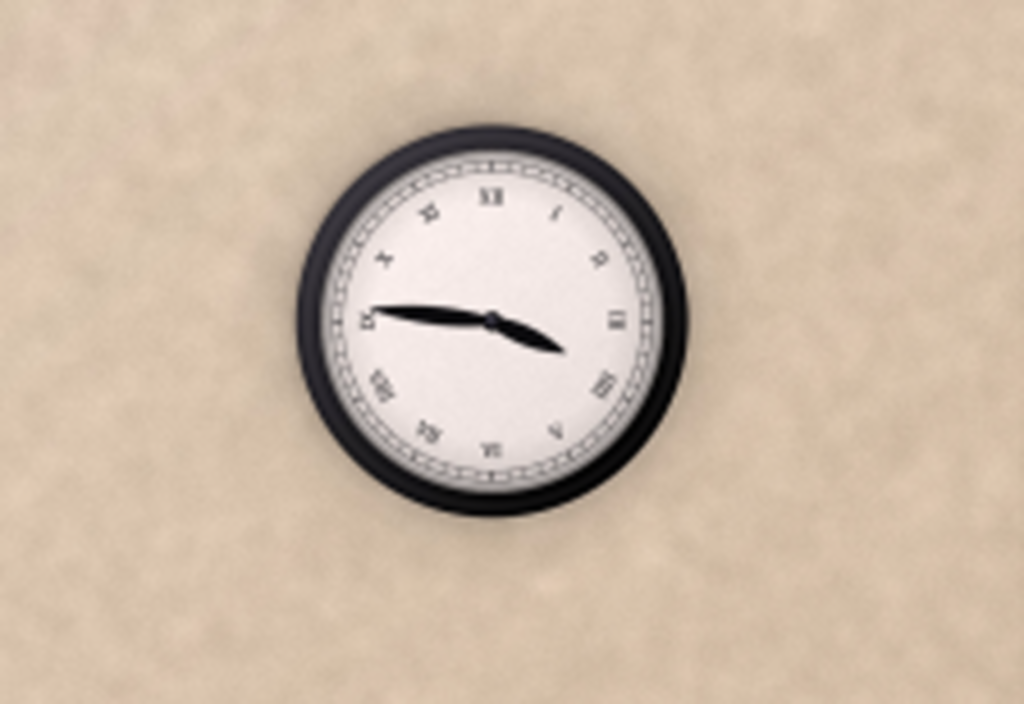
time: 3:46
